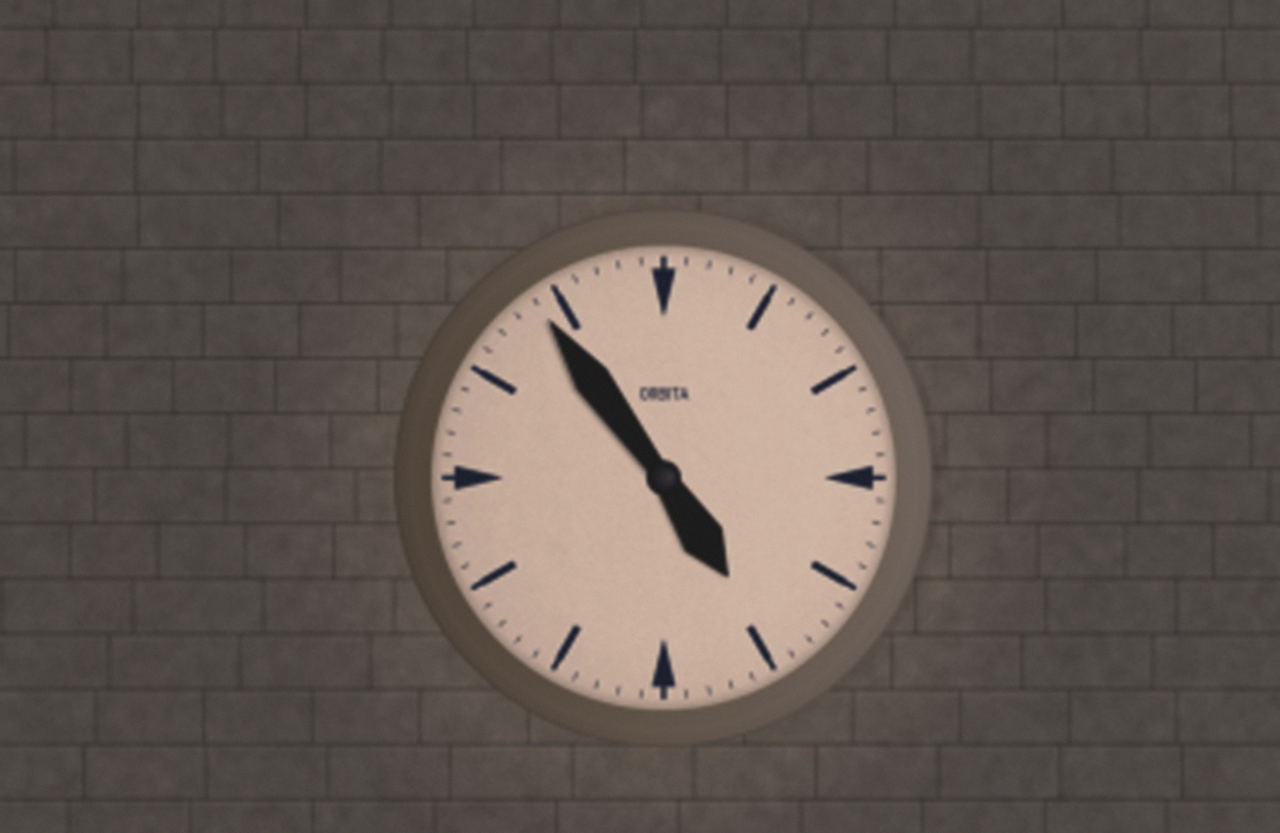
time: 4:54
